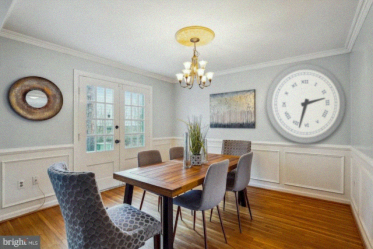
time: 2:33
